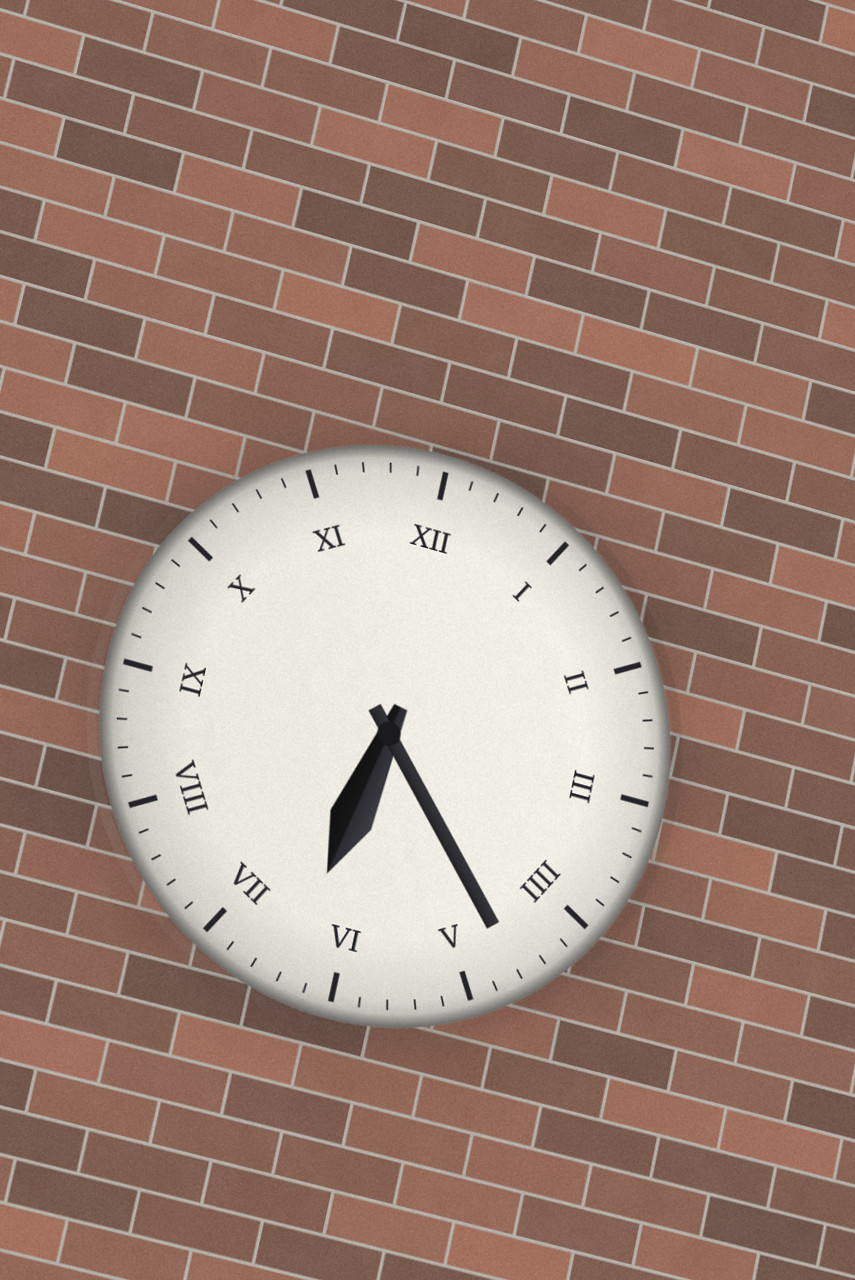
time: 6:23
